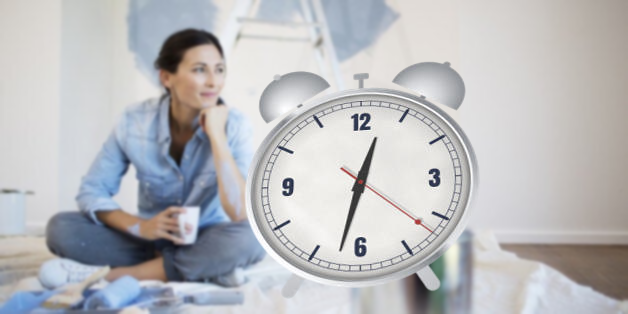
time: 12:32:22
